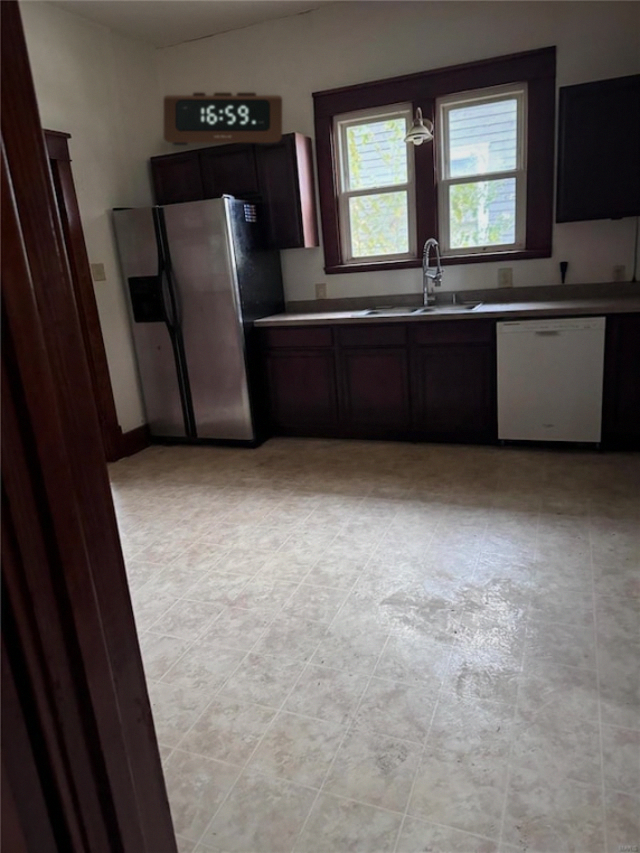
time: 16:59
